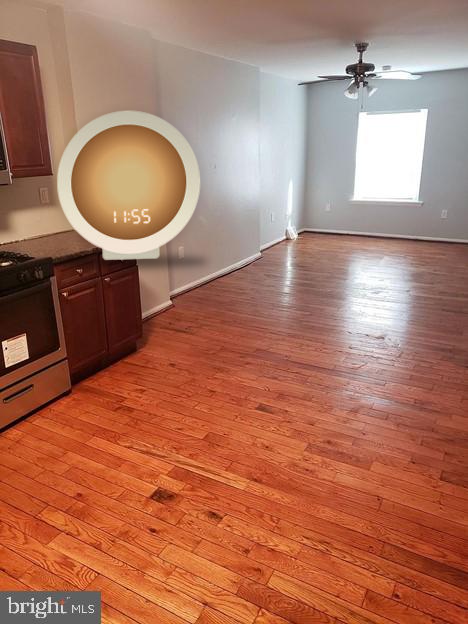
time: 11:55
